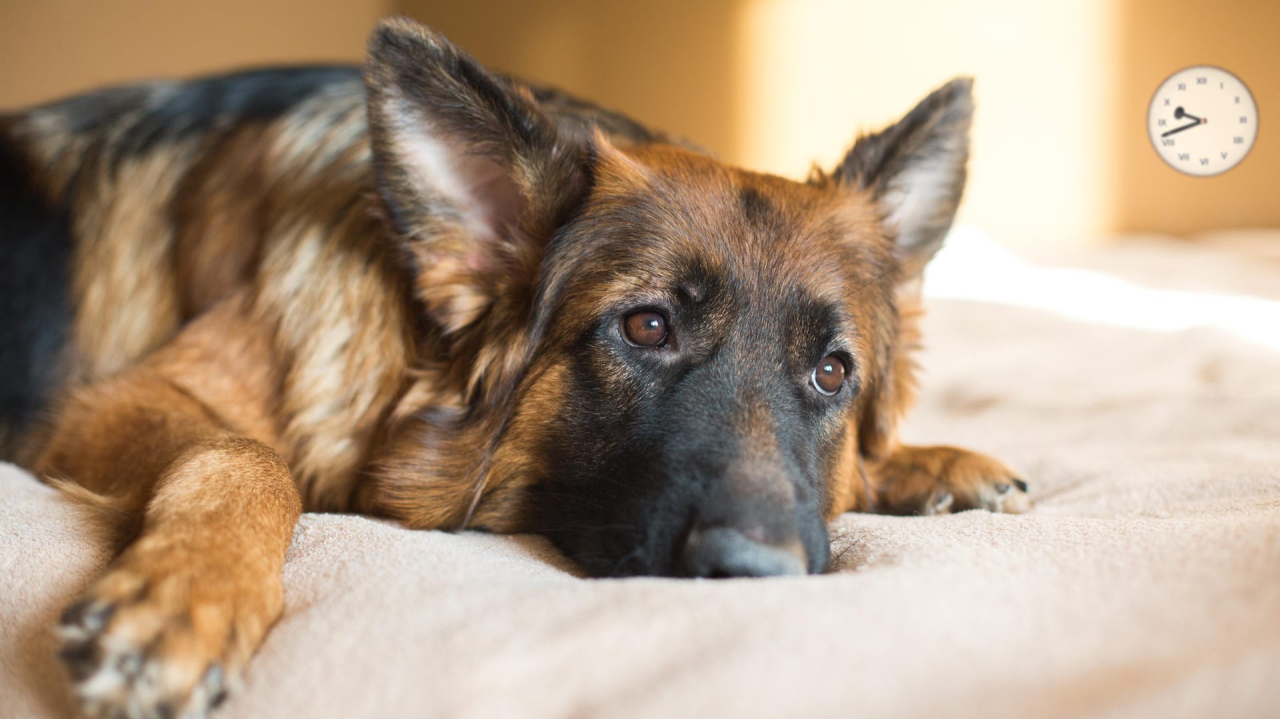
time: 9:42
